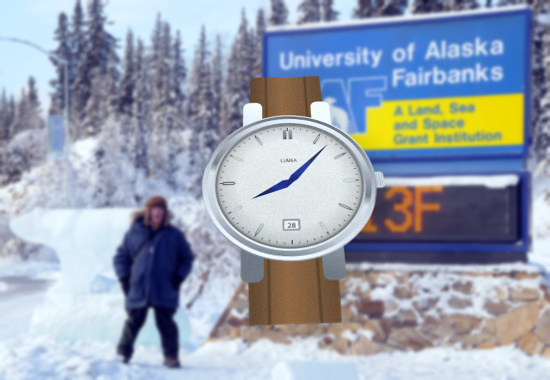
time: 8:07
